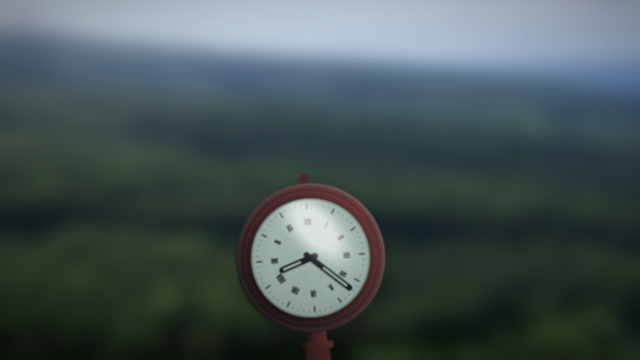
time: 8:22
